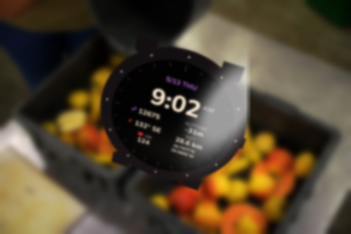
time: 9:02
